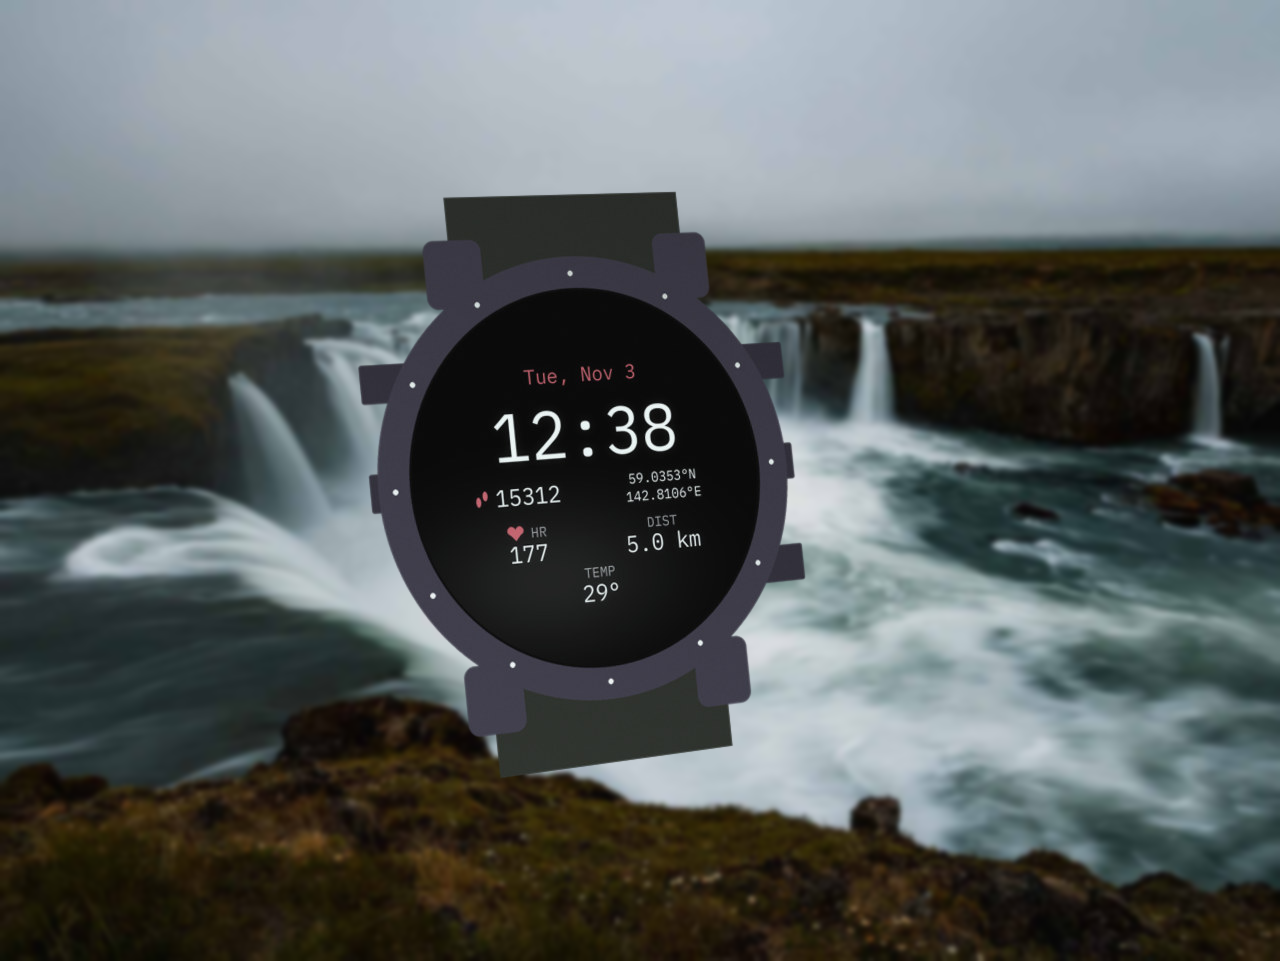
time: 12:38
